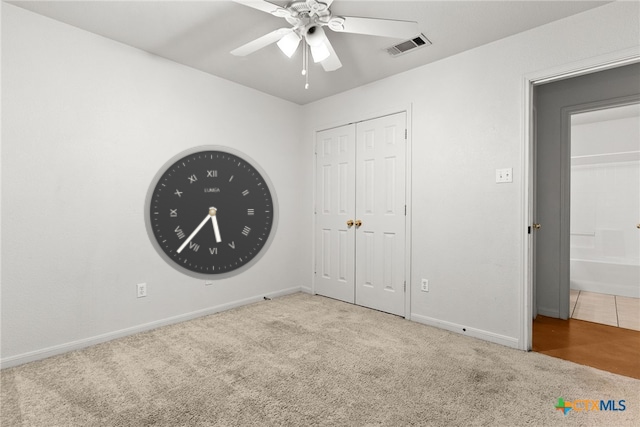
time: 5:37
